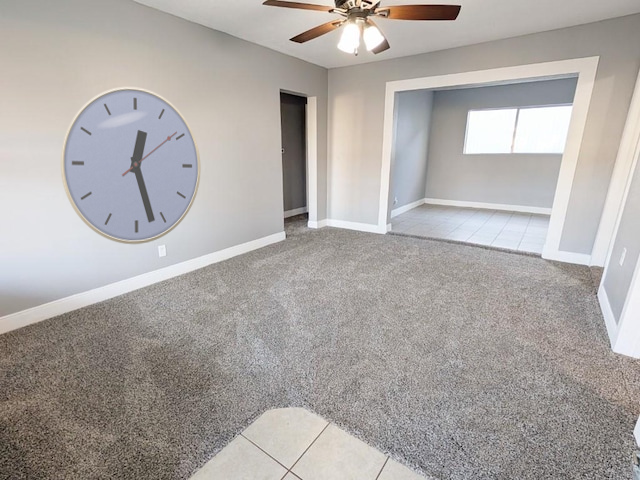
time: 12:27:09
